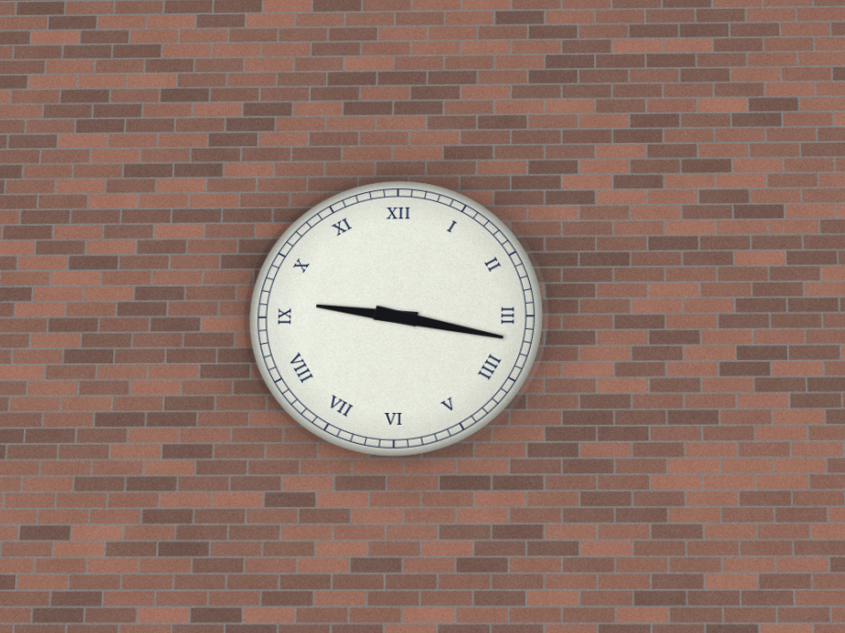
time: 9:17
